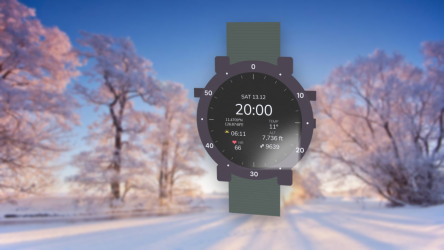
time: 20:00
